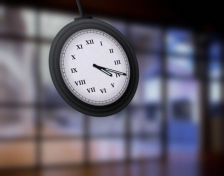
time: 4:19
